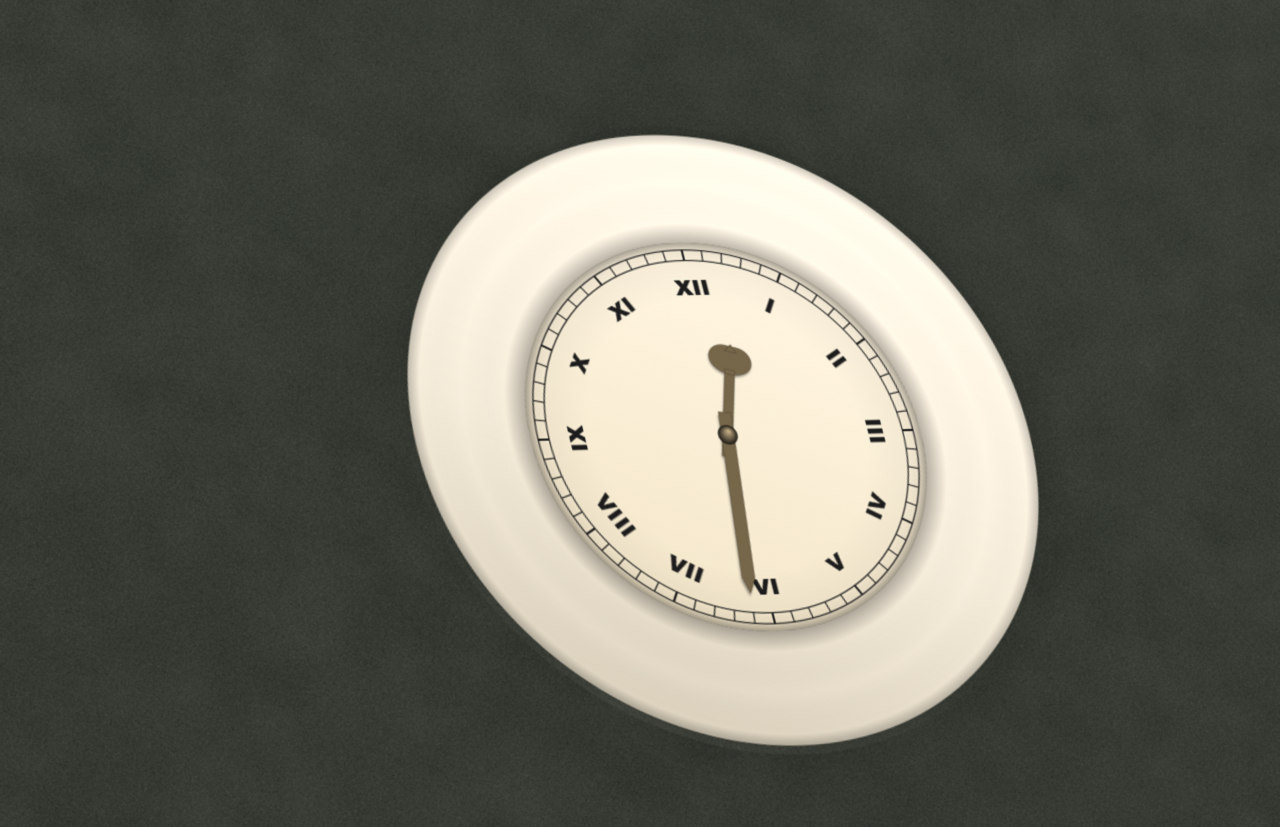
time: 12:31
